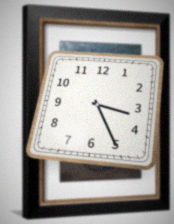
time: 3:25
